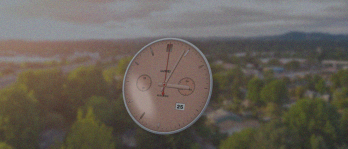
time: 3:04
